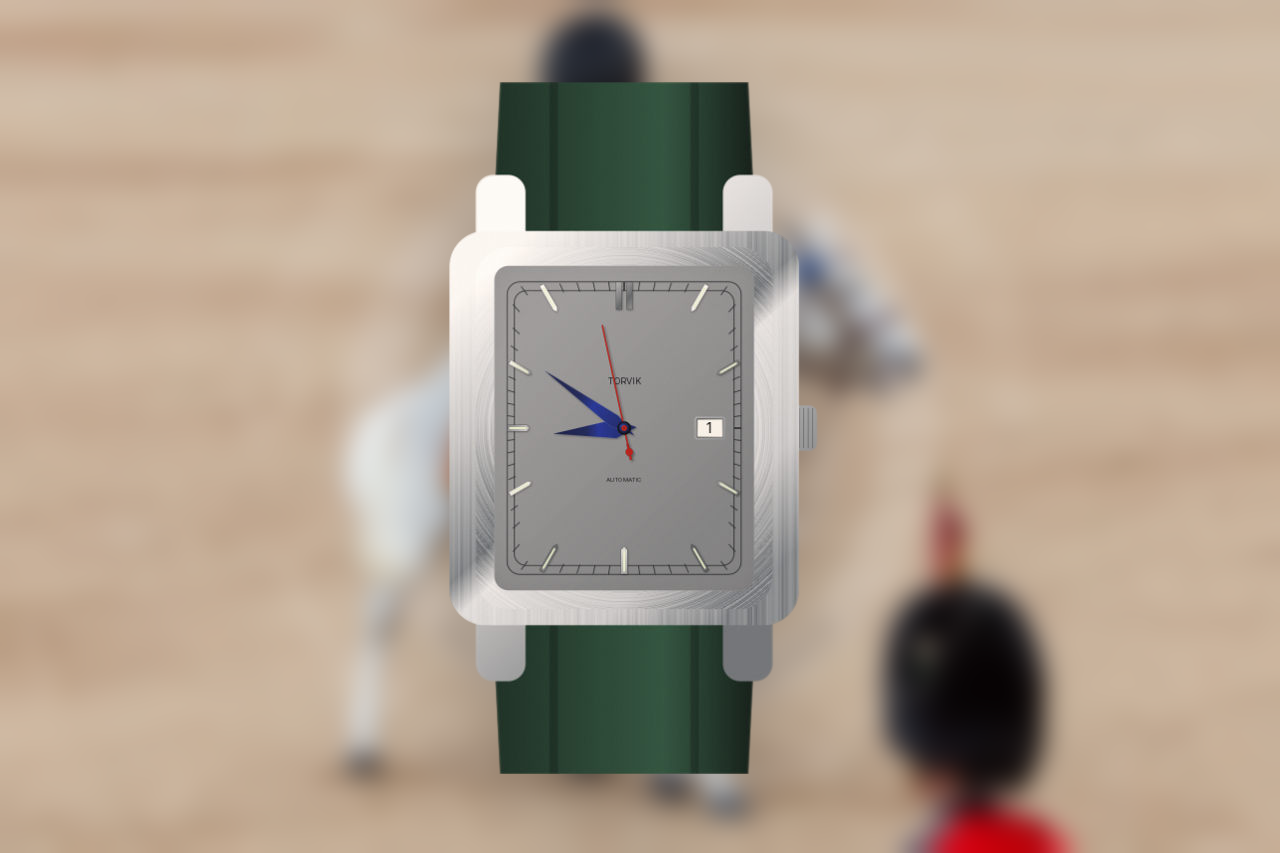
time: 8:50:58
